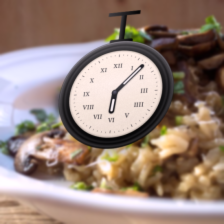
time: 6:07
